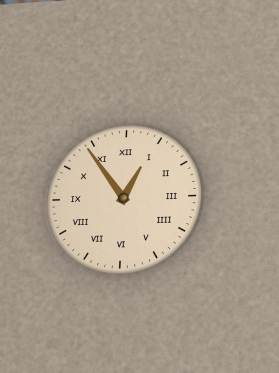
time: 12:54
